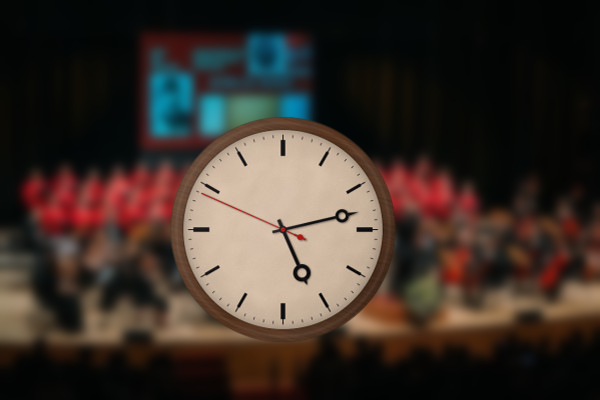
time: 5:12:49
